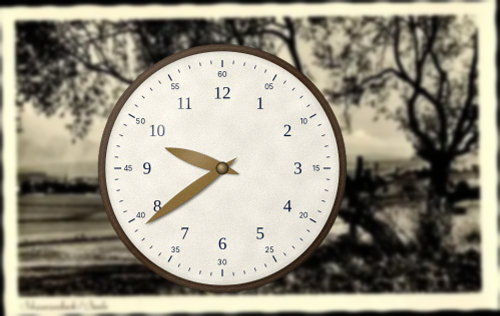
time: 9:39
